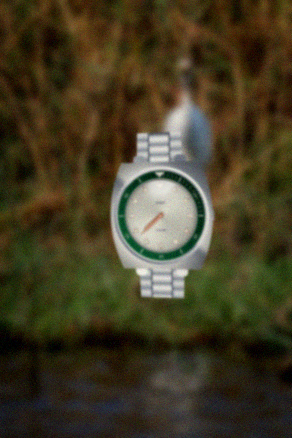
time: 7:38
